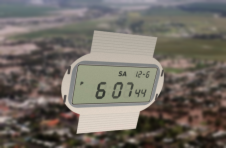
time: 6:07:44
